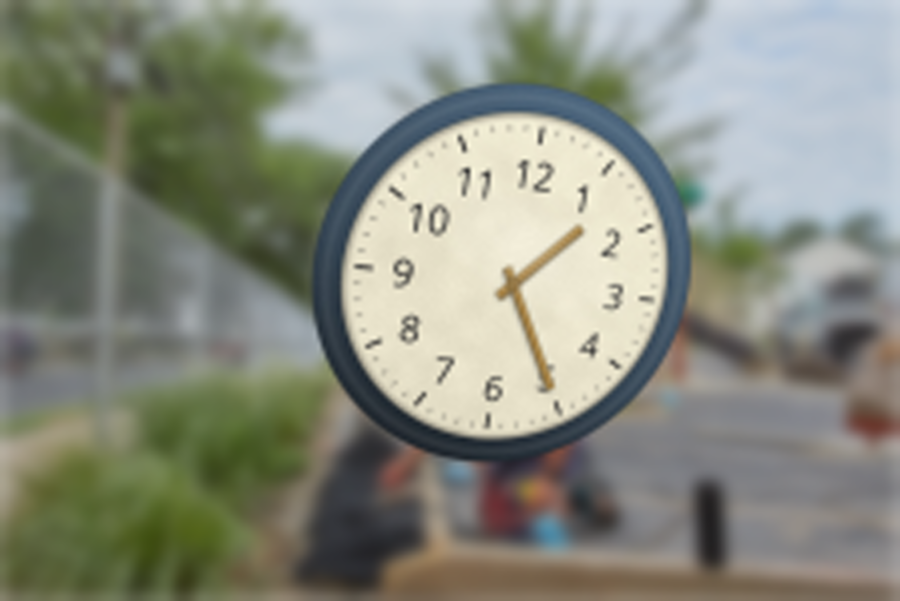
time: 1:25
